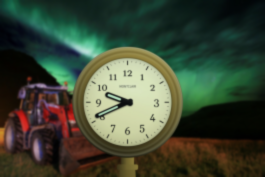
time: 9:41
